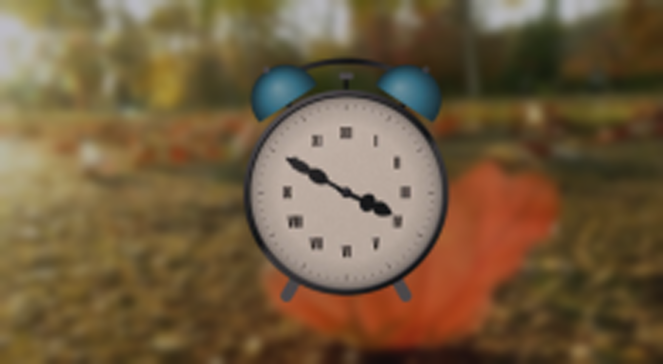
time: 3:50
